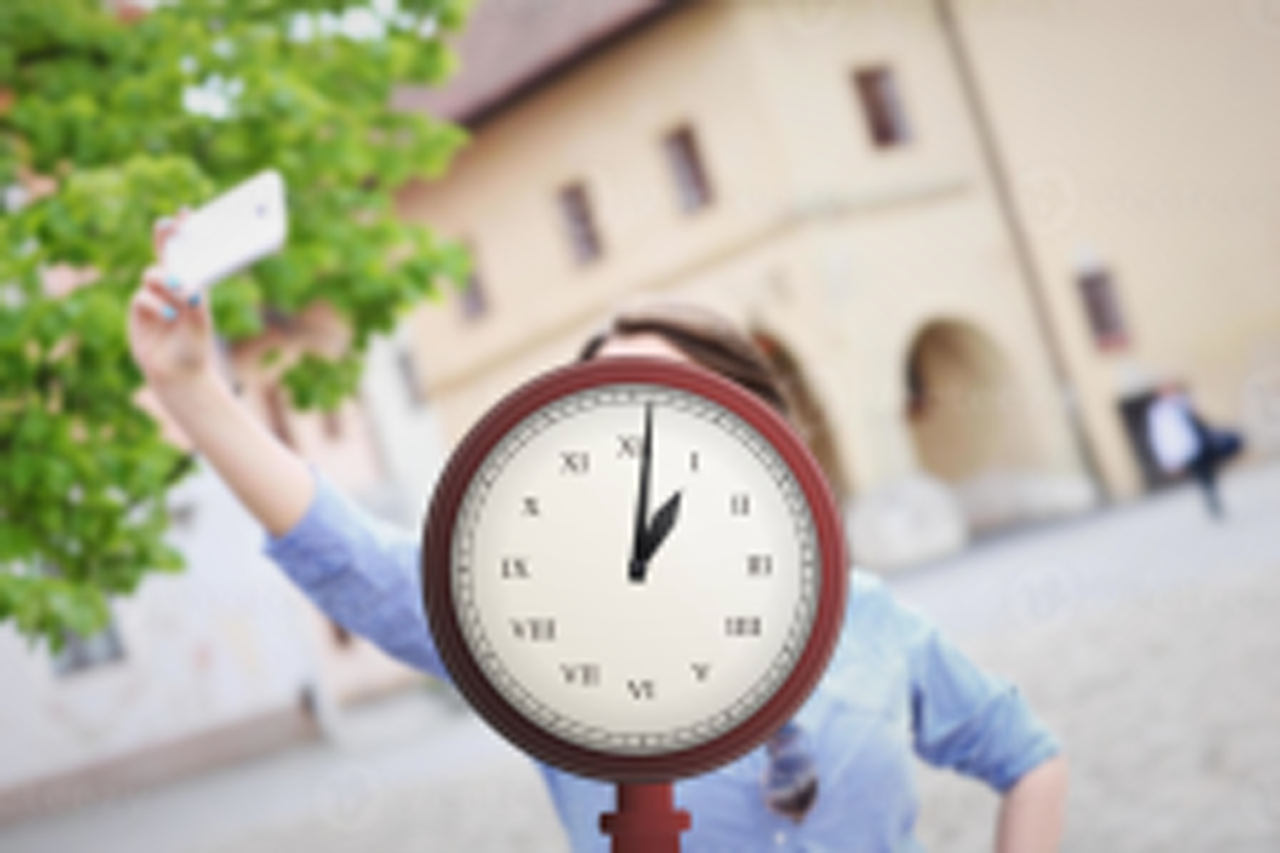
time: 1:01
